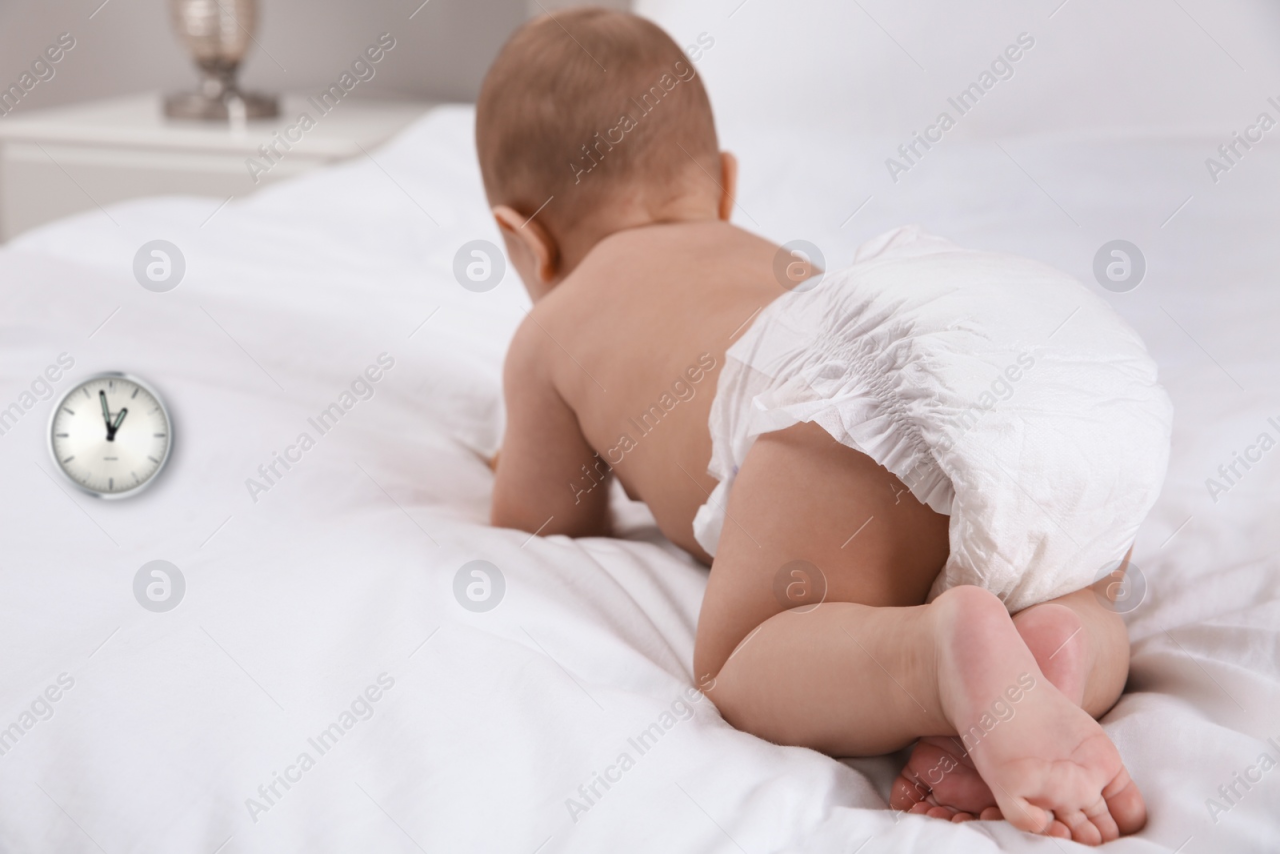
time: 12:58
